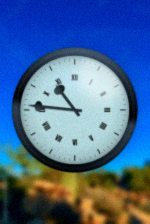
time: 10:46
